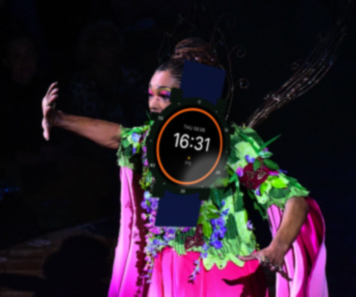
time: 16:31
